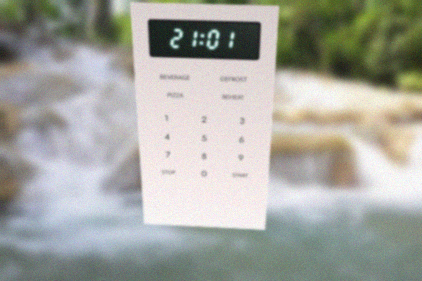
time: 21:01
